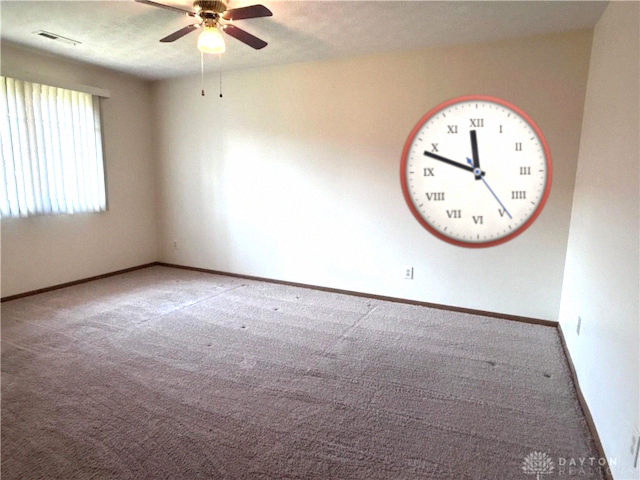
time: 11:48:24
